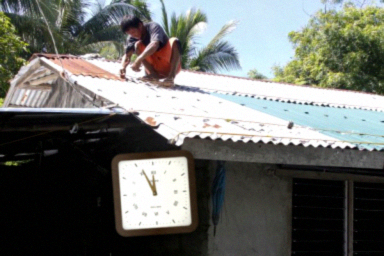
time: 11:56
